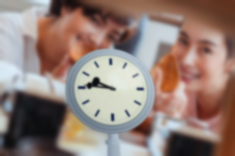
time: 9:46
